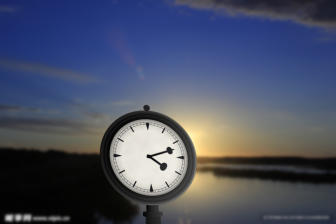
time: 4:12
